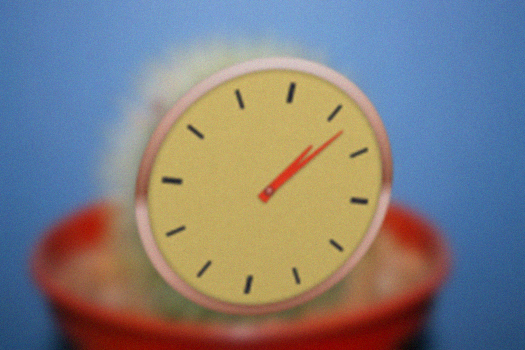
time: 1:07
